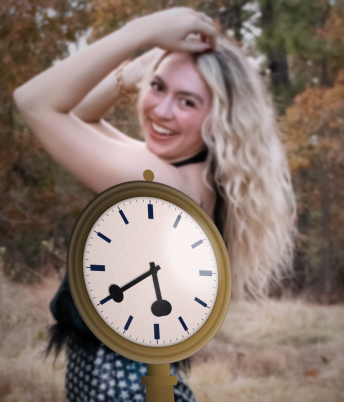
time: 5:40
